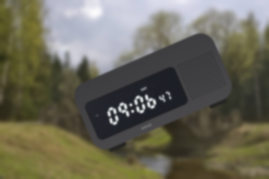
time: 9:06
